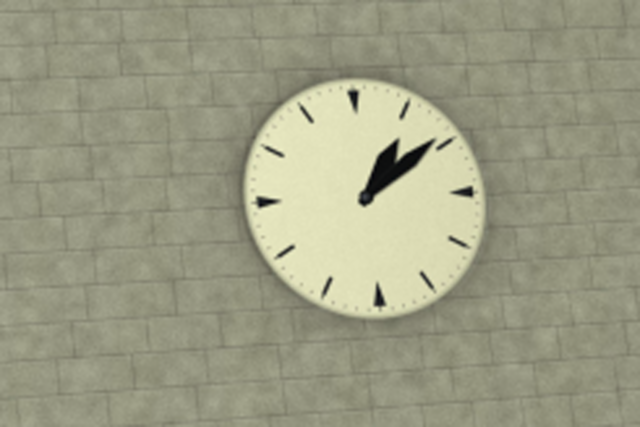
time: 1:09
